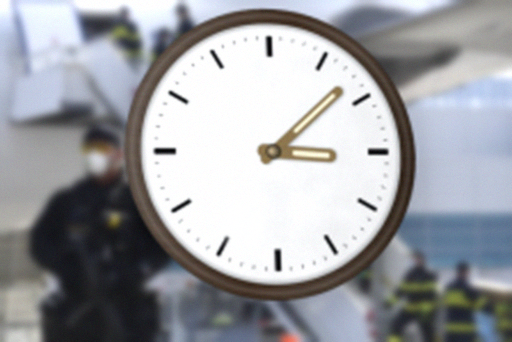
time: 3:08
